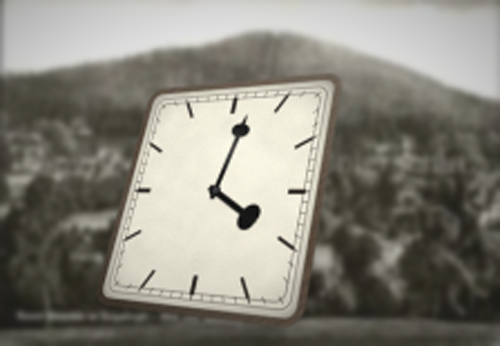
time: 4:02
